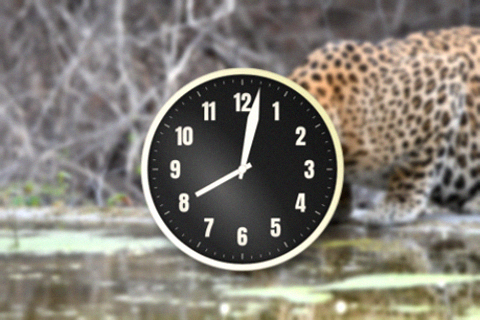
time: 8:02
